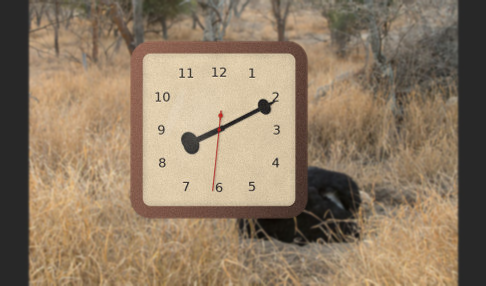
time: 8:10:31
